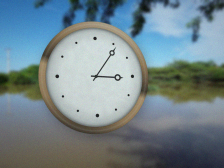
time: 3:06
